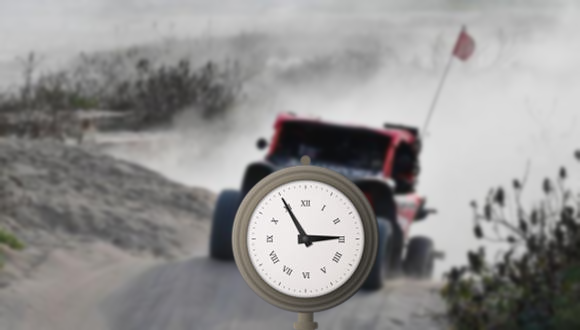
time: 2:55
